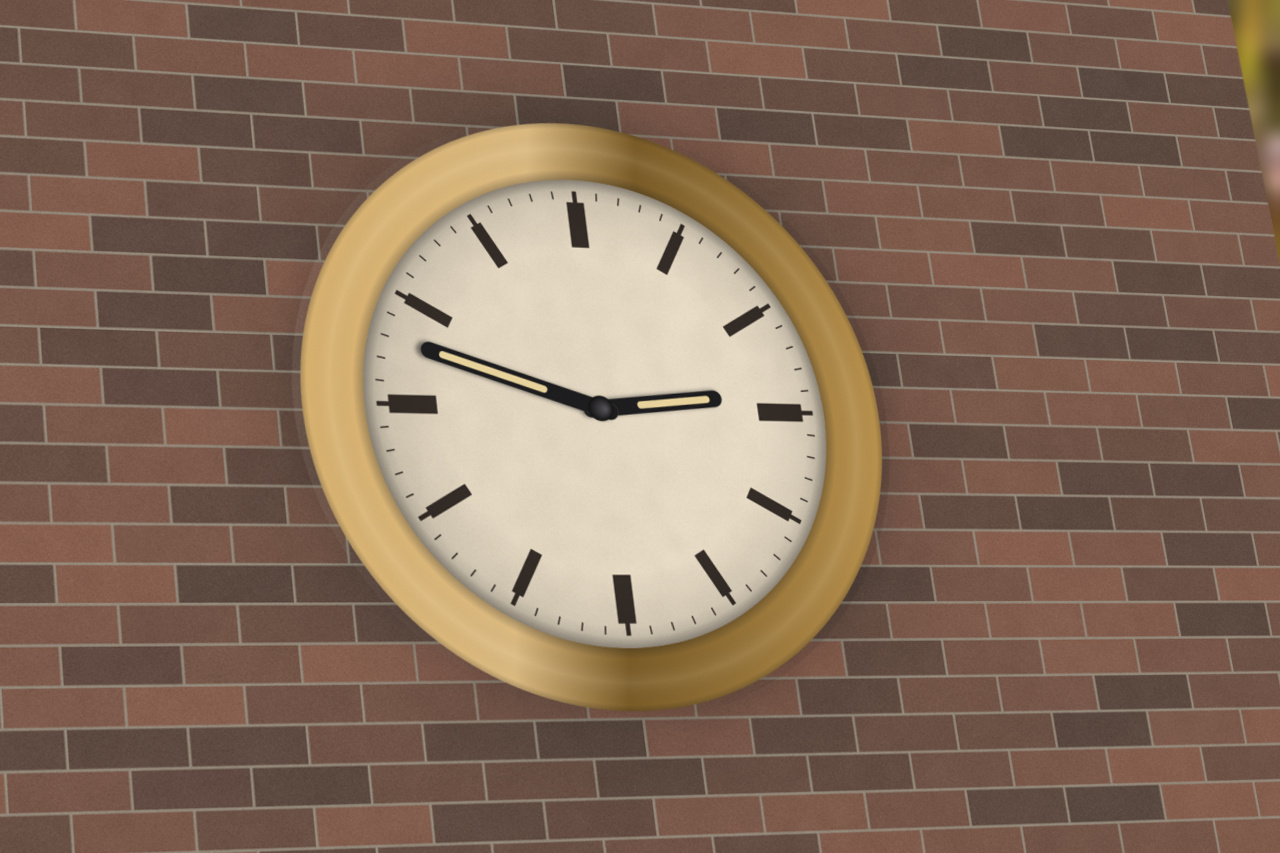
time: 2:48
